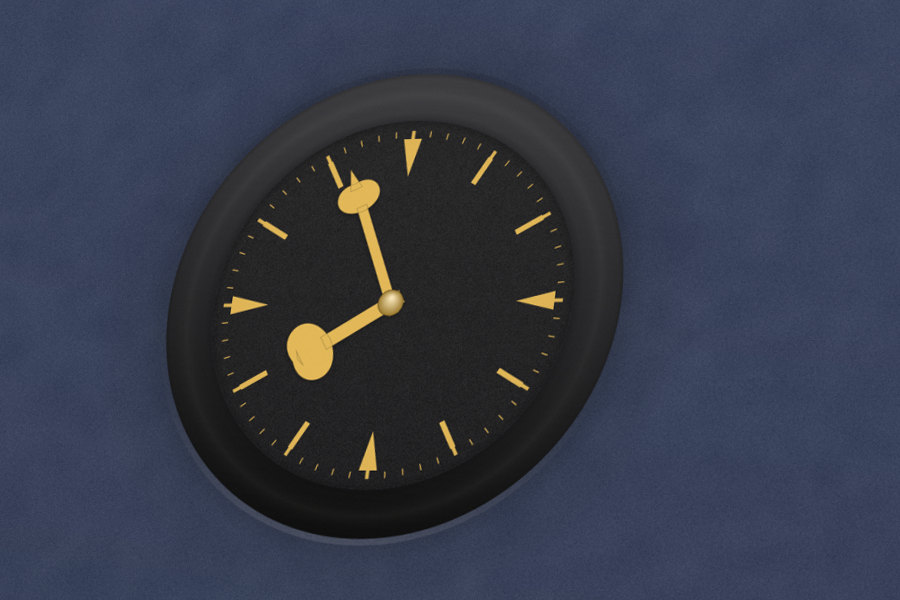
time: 7:56
